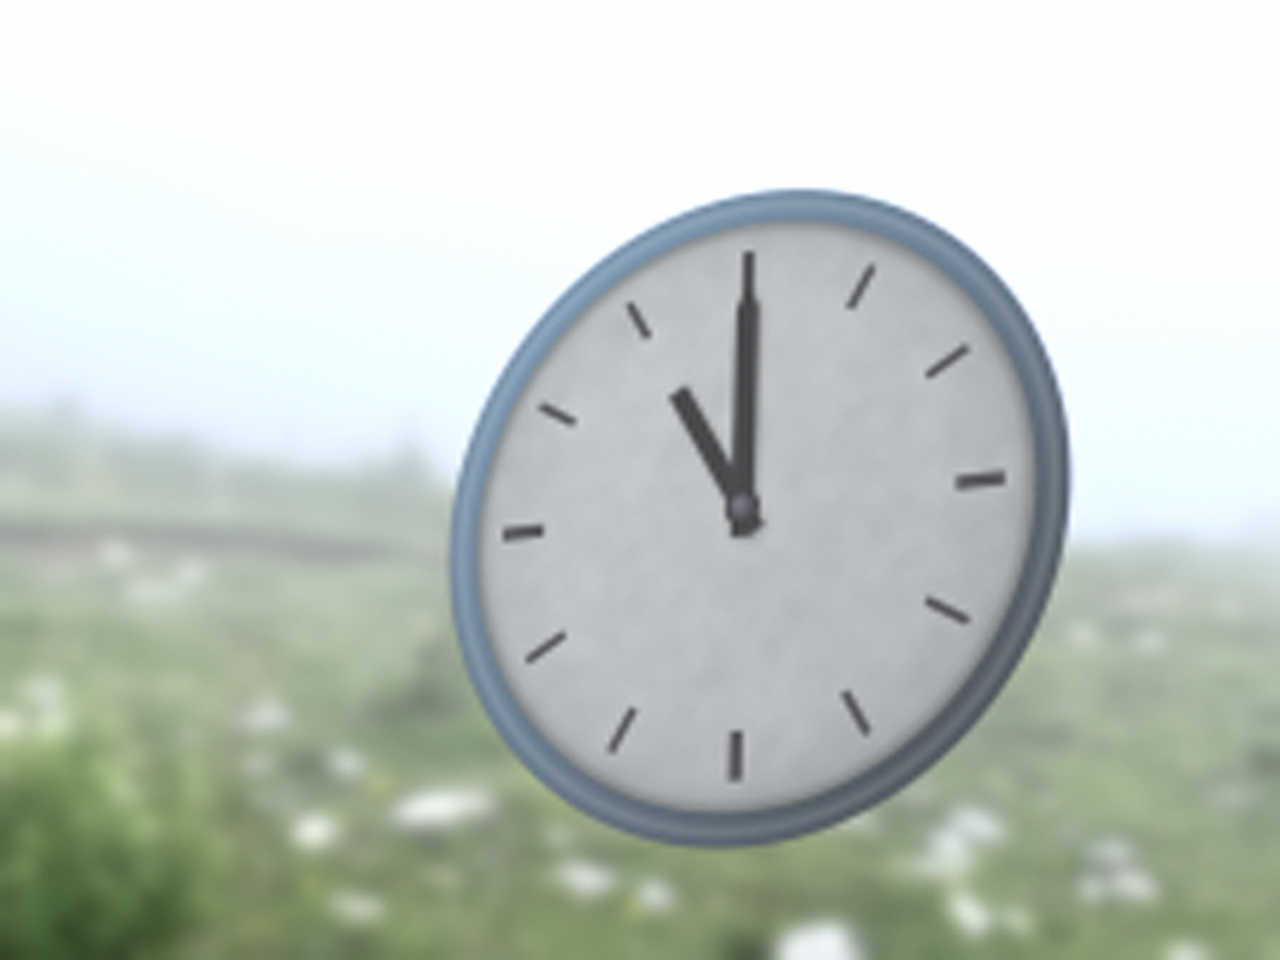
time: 11:00
